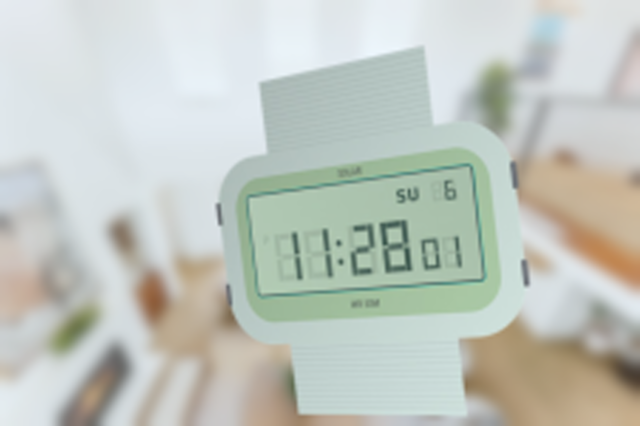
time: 11:28:01
